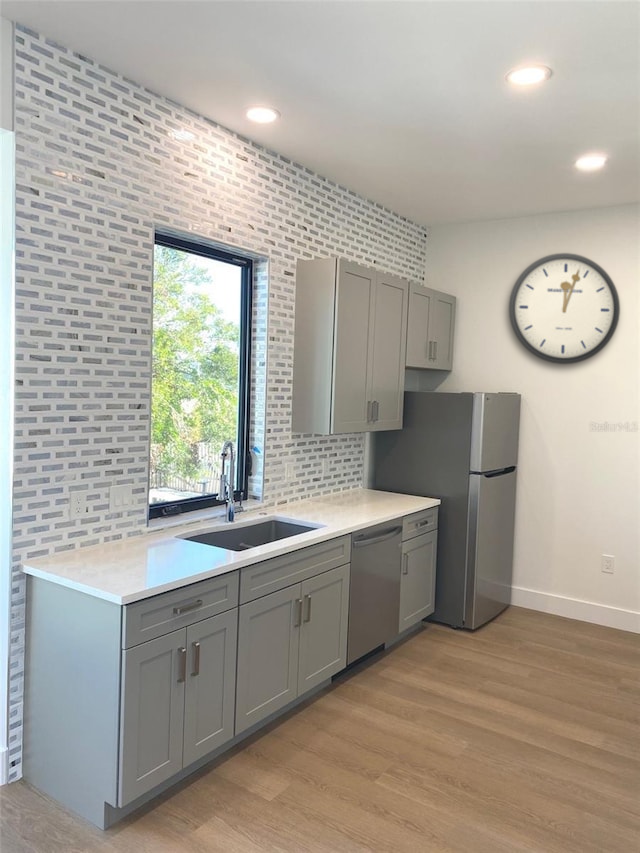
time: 12:03
